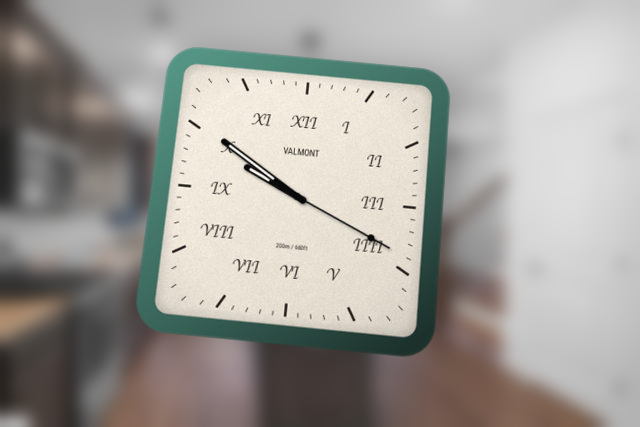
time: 9:50:19
